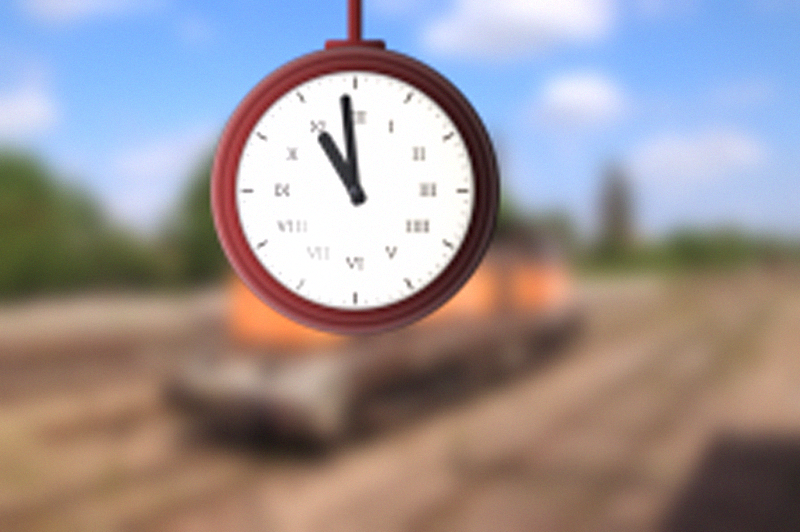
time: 10:59
